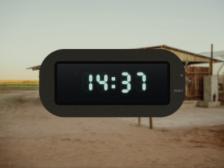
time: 14:37
